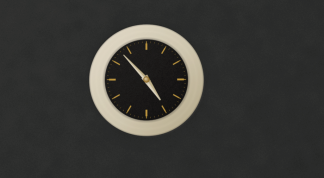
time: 4:53
